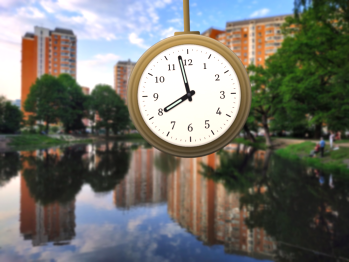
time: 7:58
